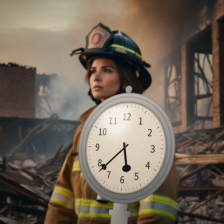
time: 5:38
